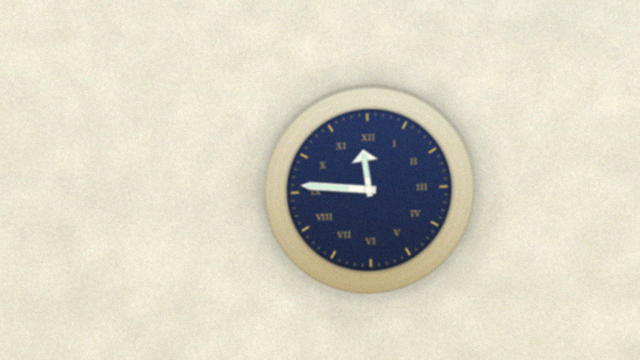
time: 11:46
